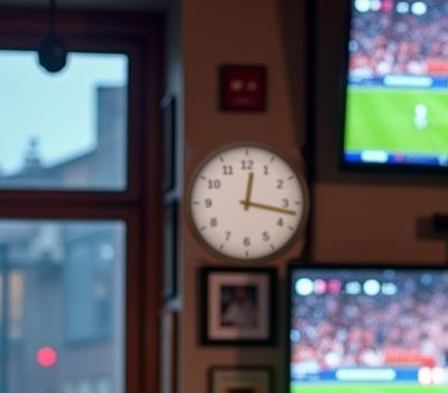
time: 12:17
